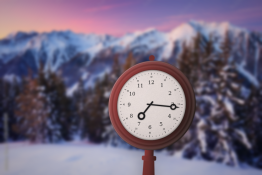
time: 7:16
